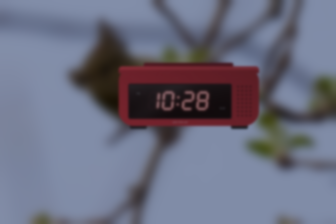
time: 10:28
